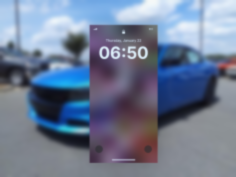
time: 6:50
